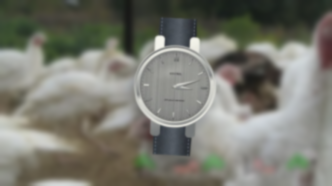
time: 3:12
